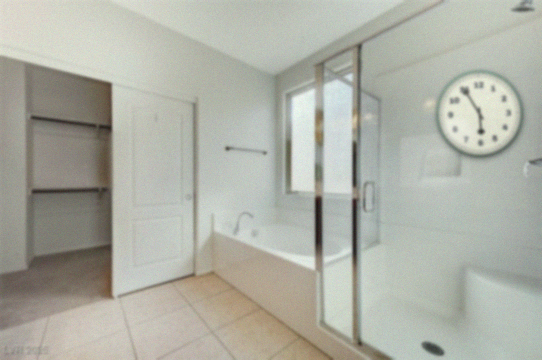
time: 5:55
